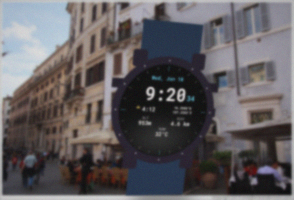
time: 9:20
